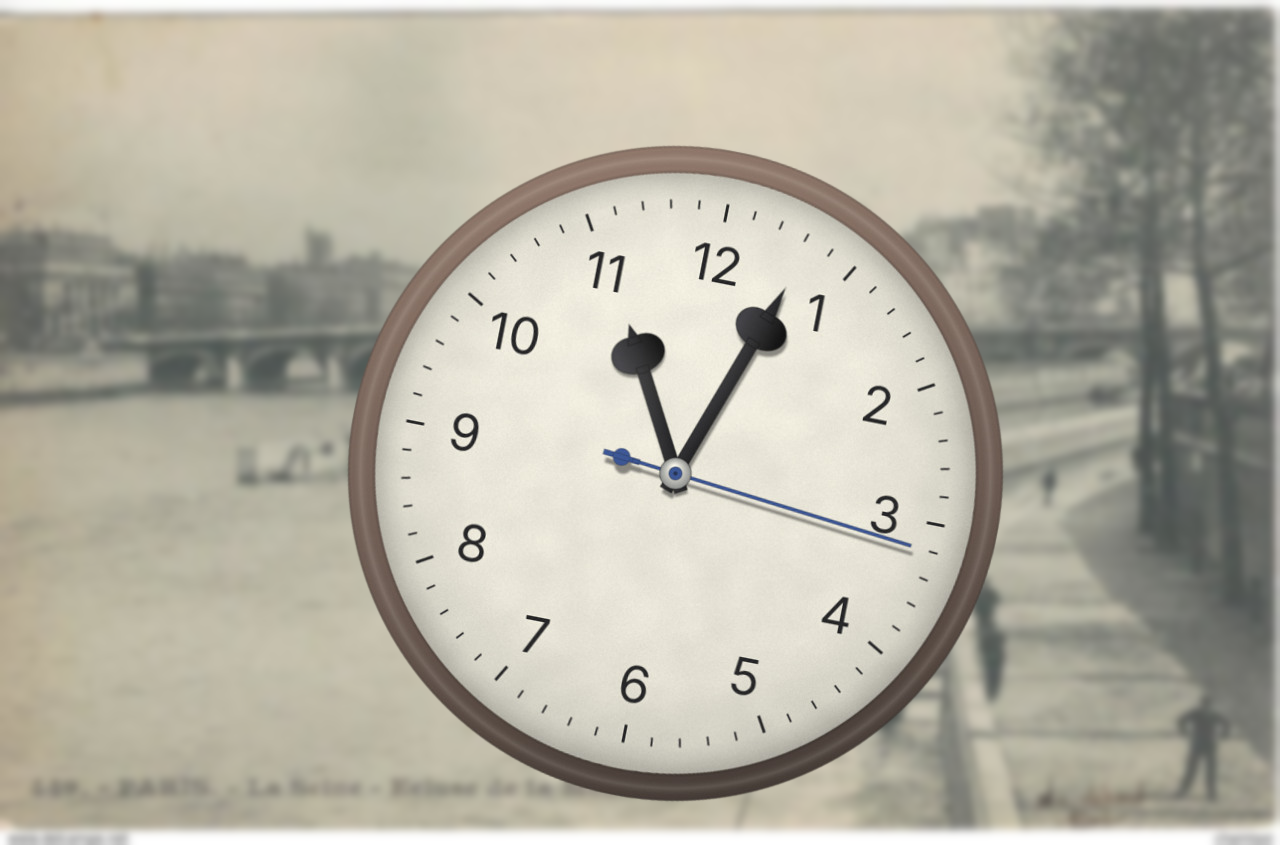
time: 11:03:16
